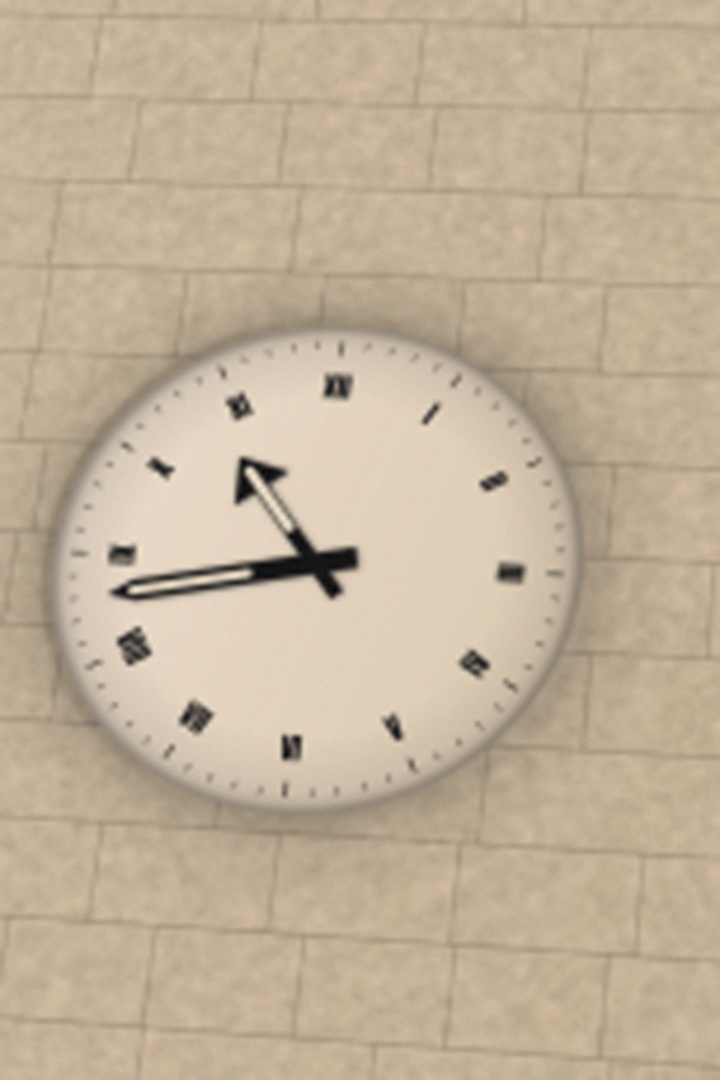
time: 10:43
